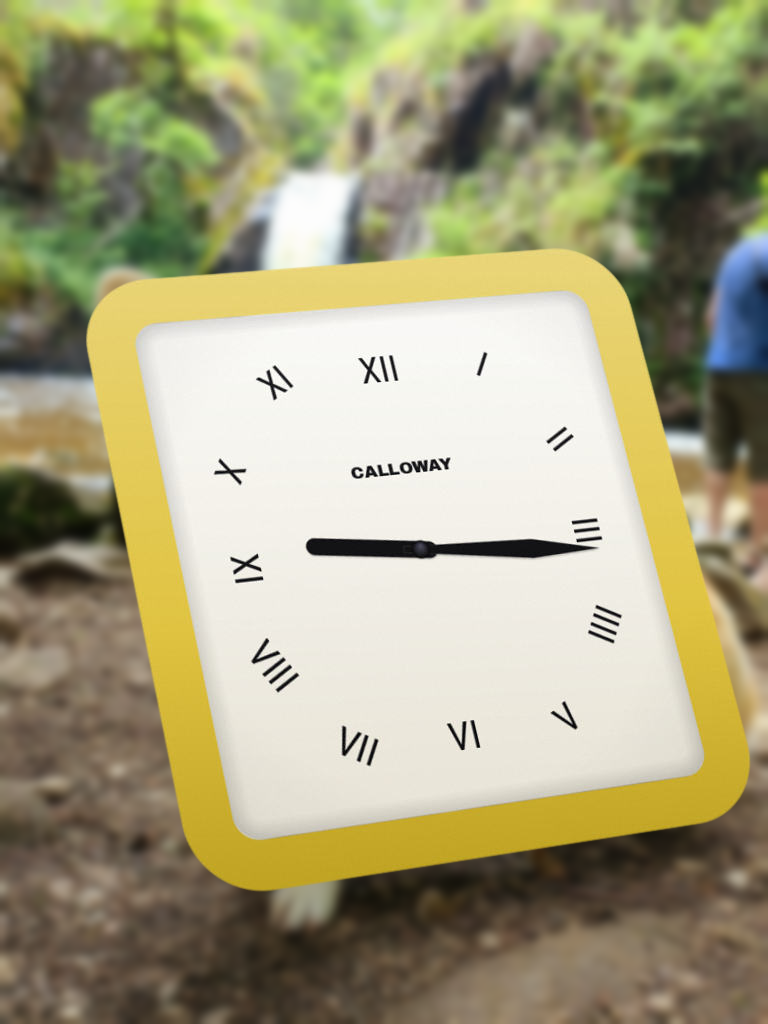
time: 9:16
